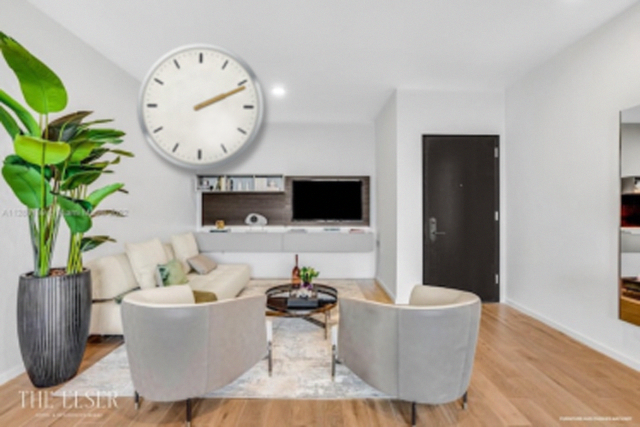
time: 2:11
